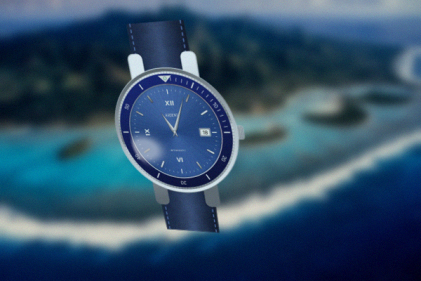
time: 11:04
